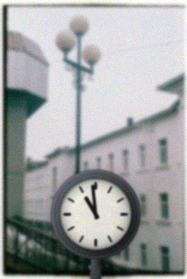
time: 10:59
